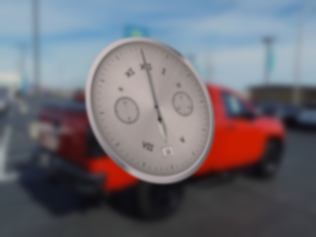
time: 6:00
